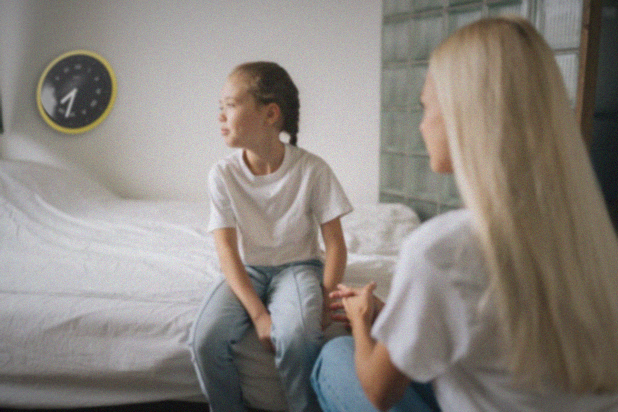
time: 7:32
